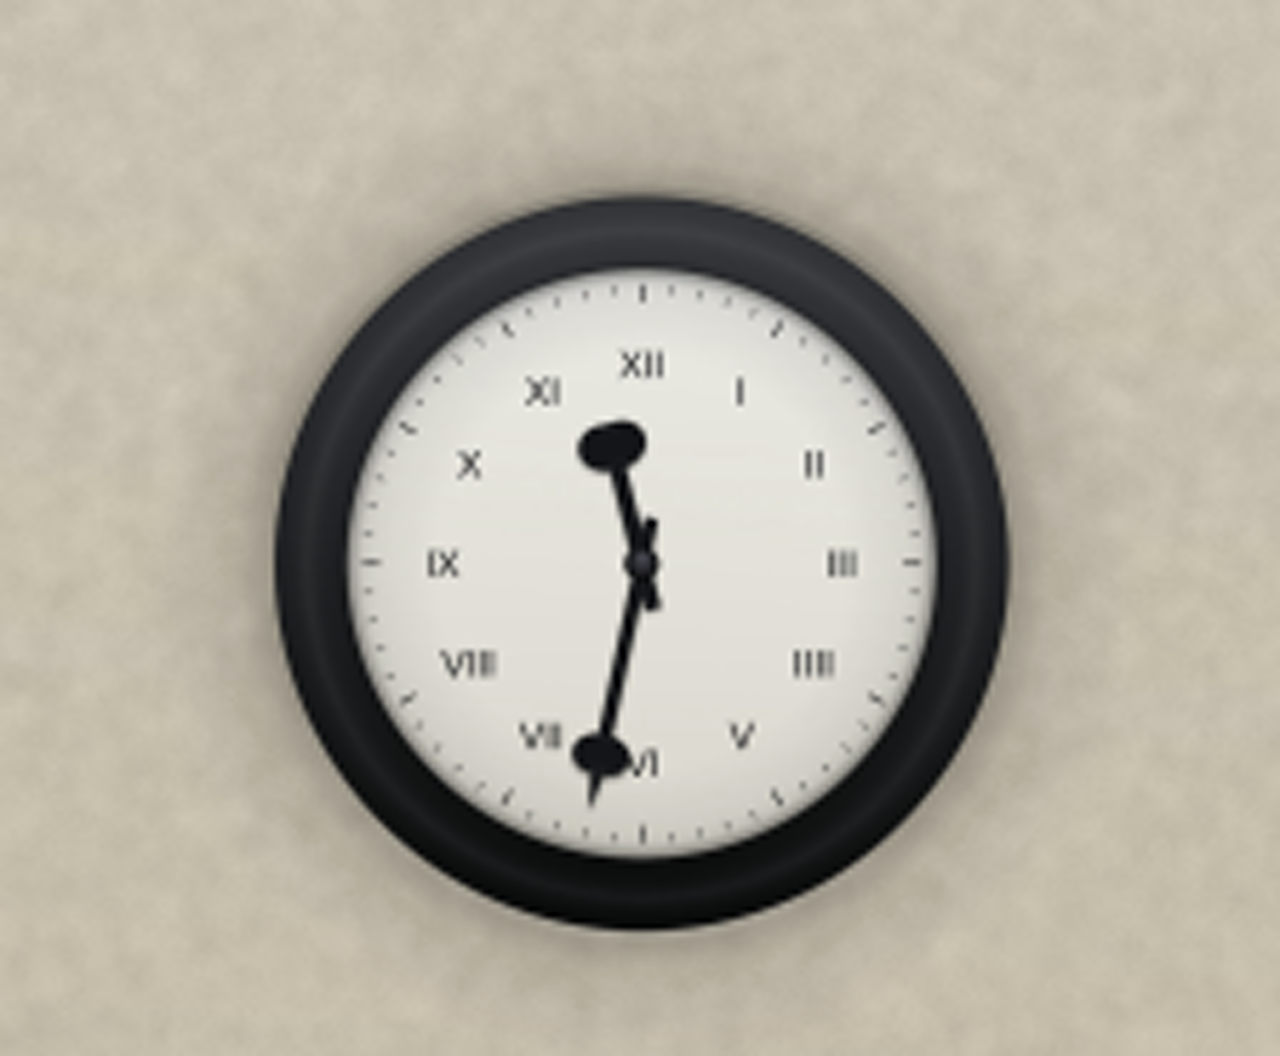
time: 11:32
